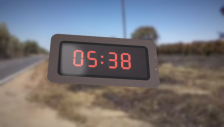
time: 5:38
